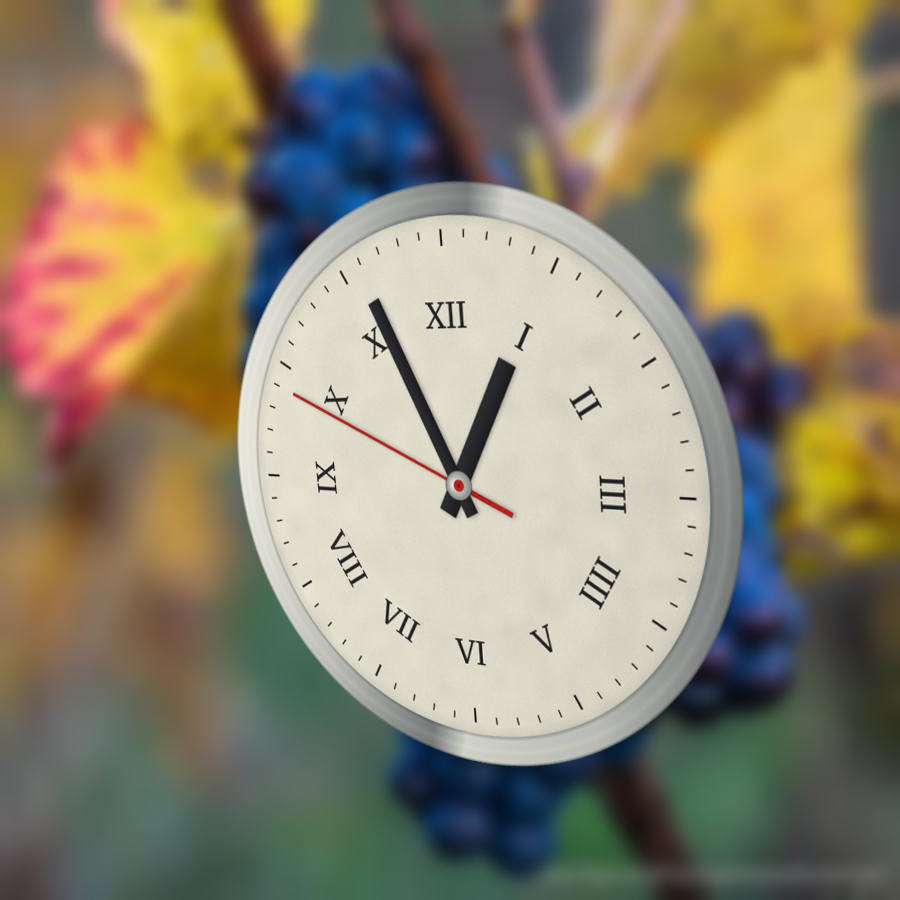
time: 12:55:49
